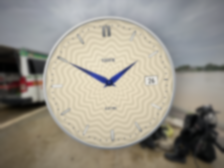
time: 1:50
